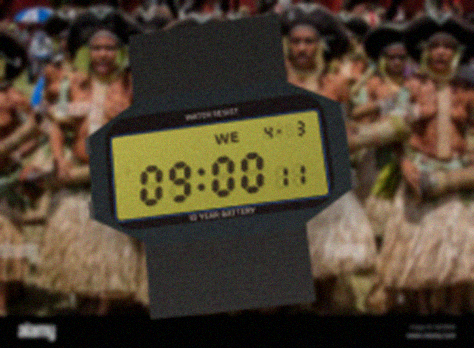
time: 9:00:11
